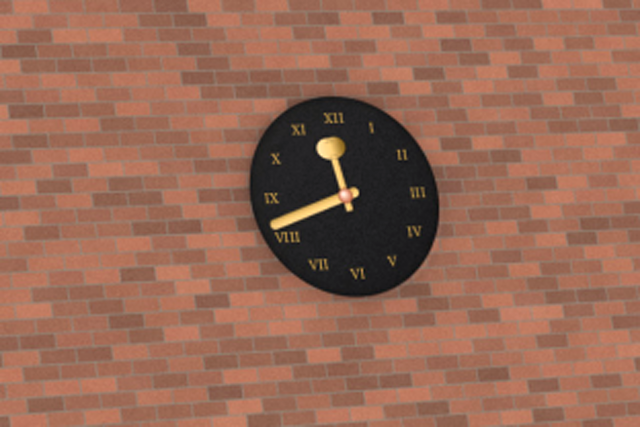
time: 11:42
